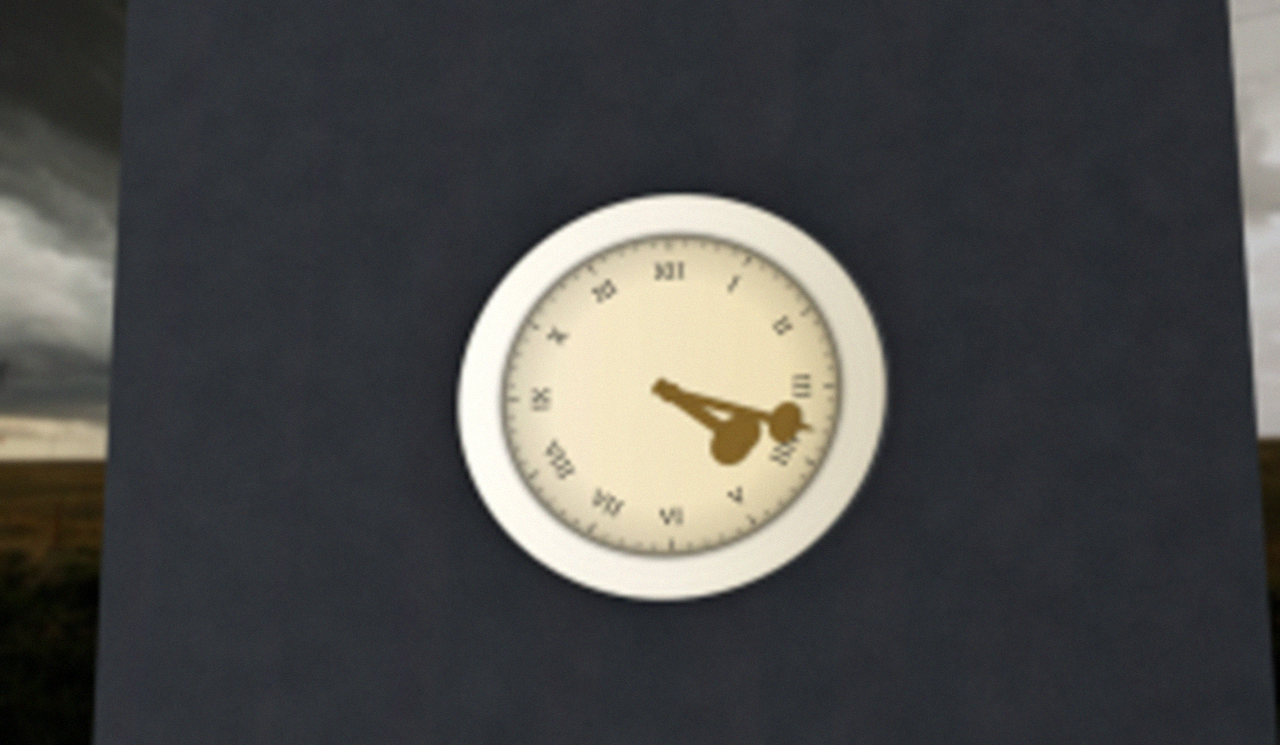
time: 4:18
